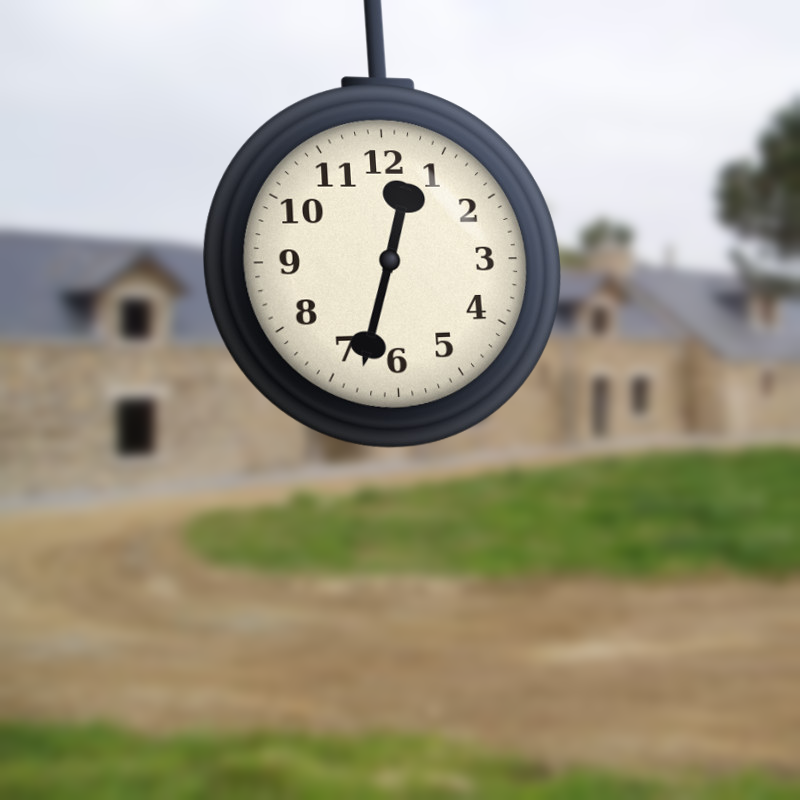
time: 12:33
